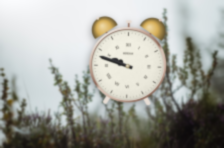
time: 9:48
